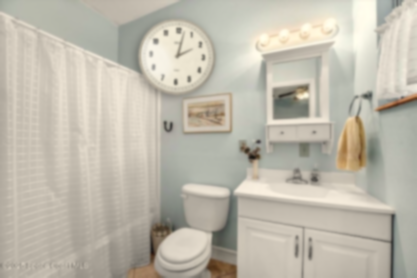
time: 2:02
